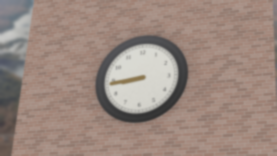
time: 8:44
